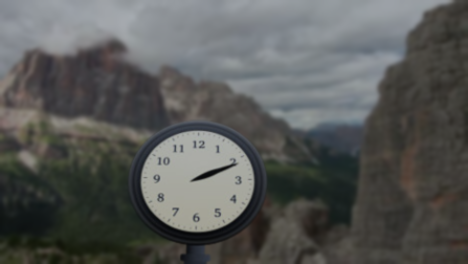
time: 2:11
